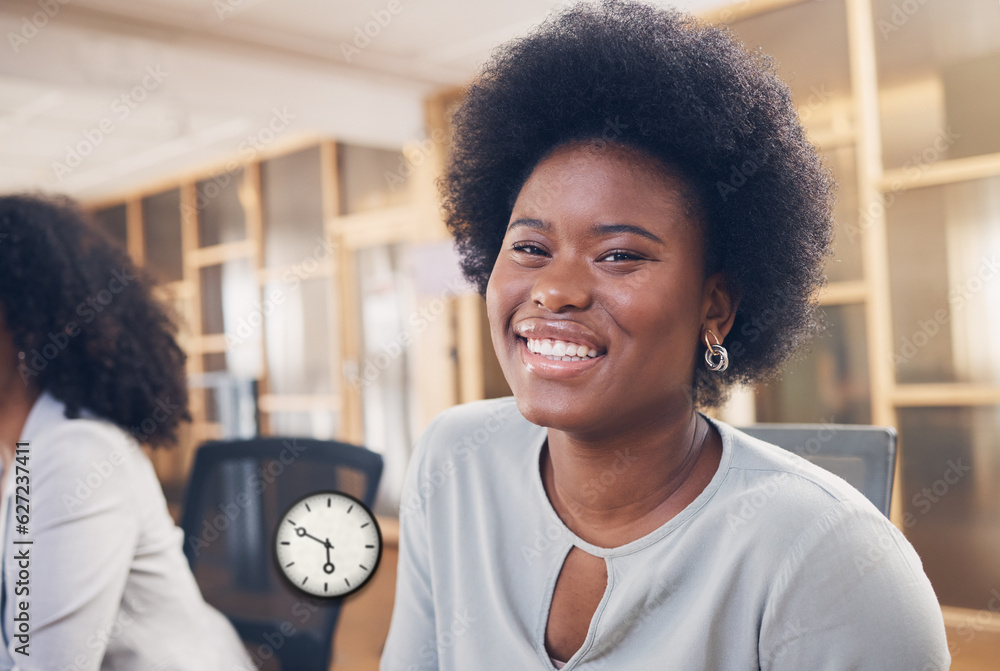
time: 5:49
